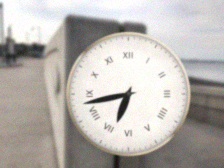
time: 6:43
